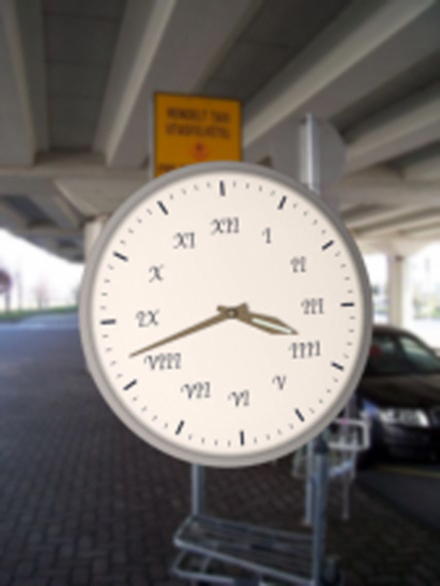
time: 3:42
